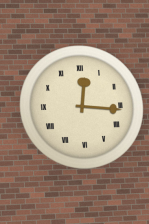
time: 12:16
